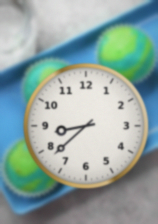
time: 8:38
